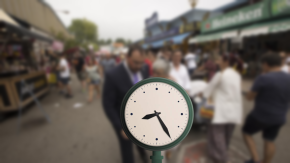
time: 8:25
